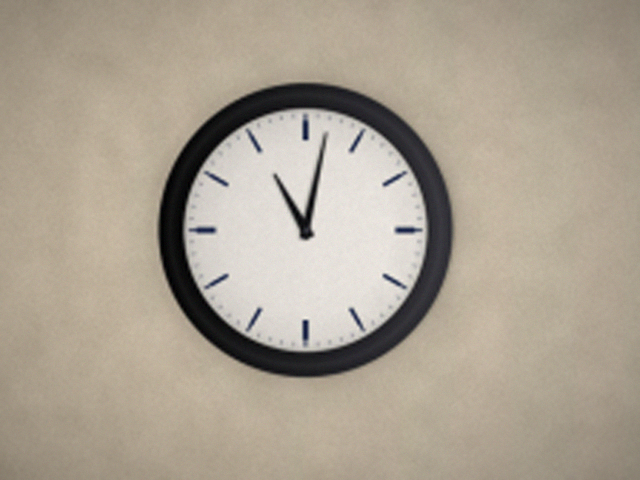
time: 11:02
